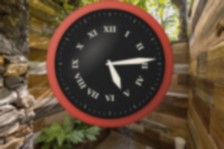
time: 5:14
